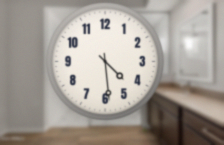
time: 4:29
